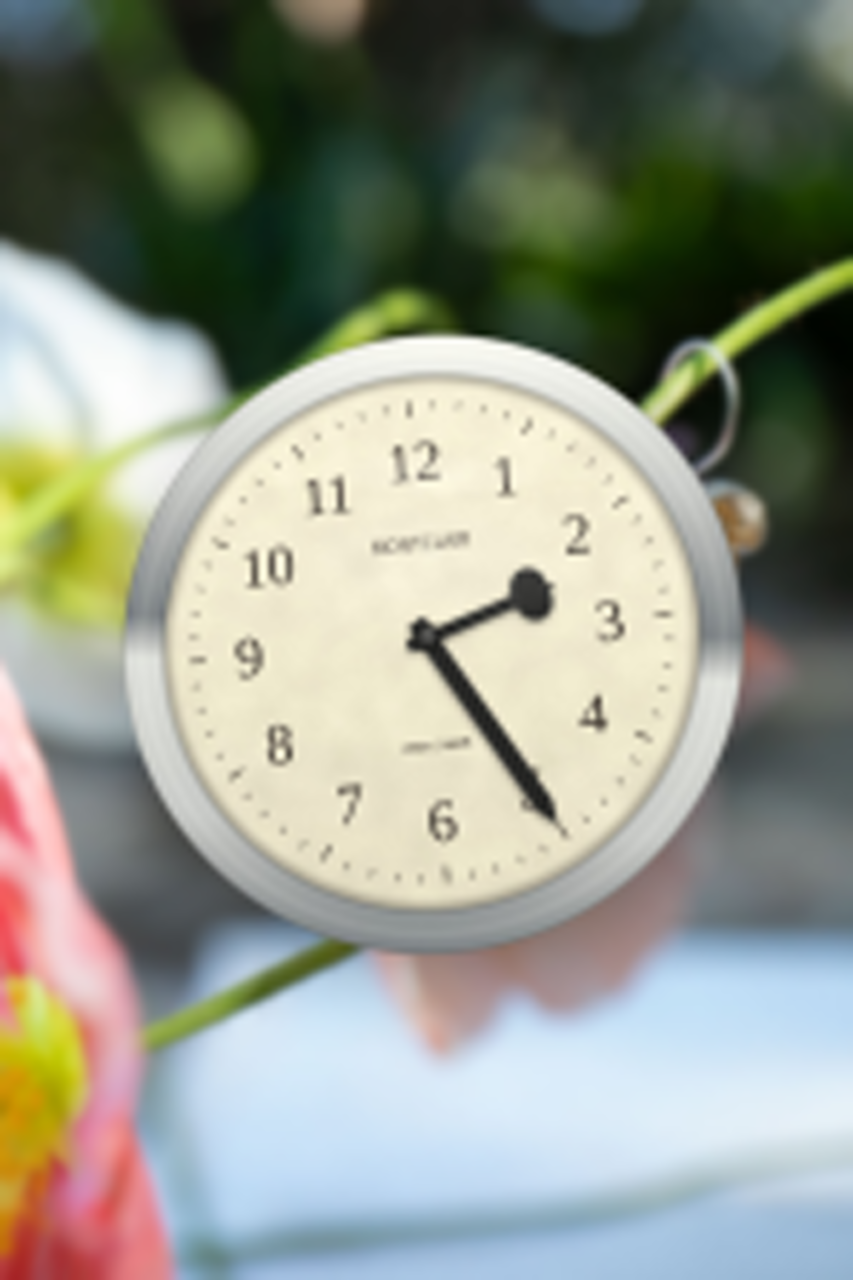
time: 2:25
